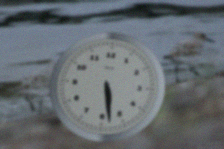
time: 5:28
